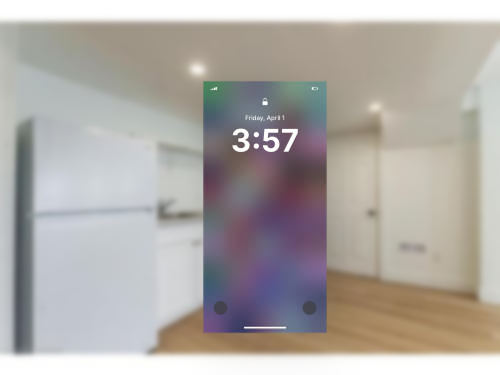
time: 3:57
